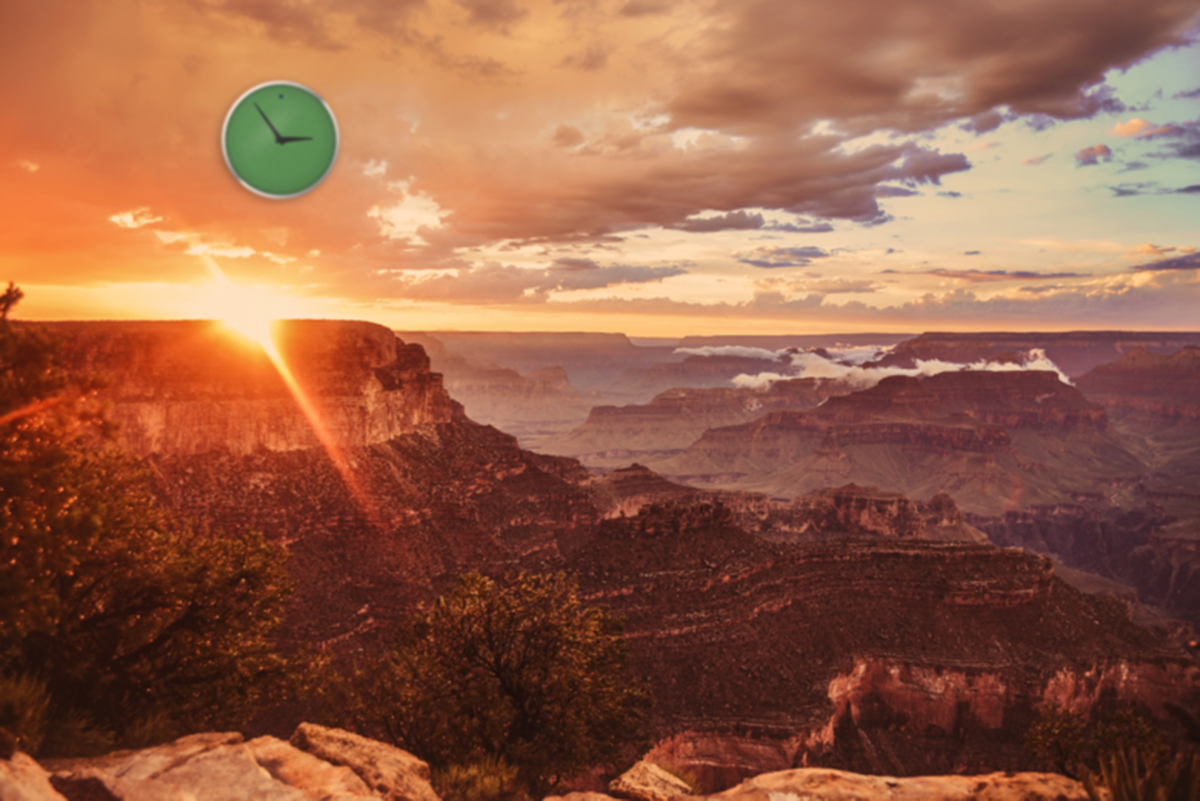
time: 2:54
